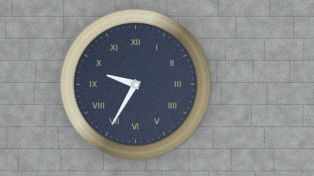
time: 9:35
